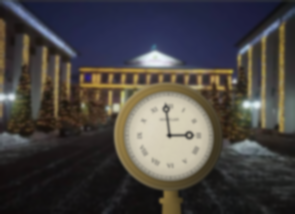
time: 2:59
